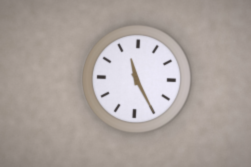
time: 11:25
